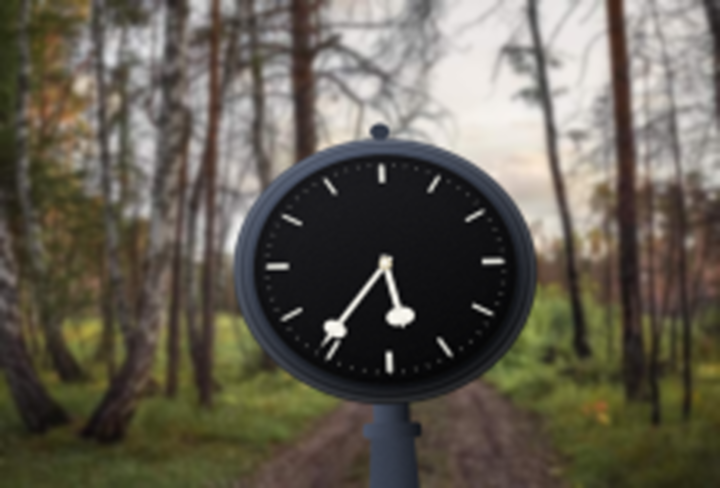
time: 5:36
